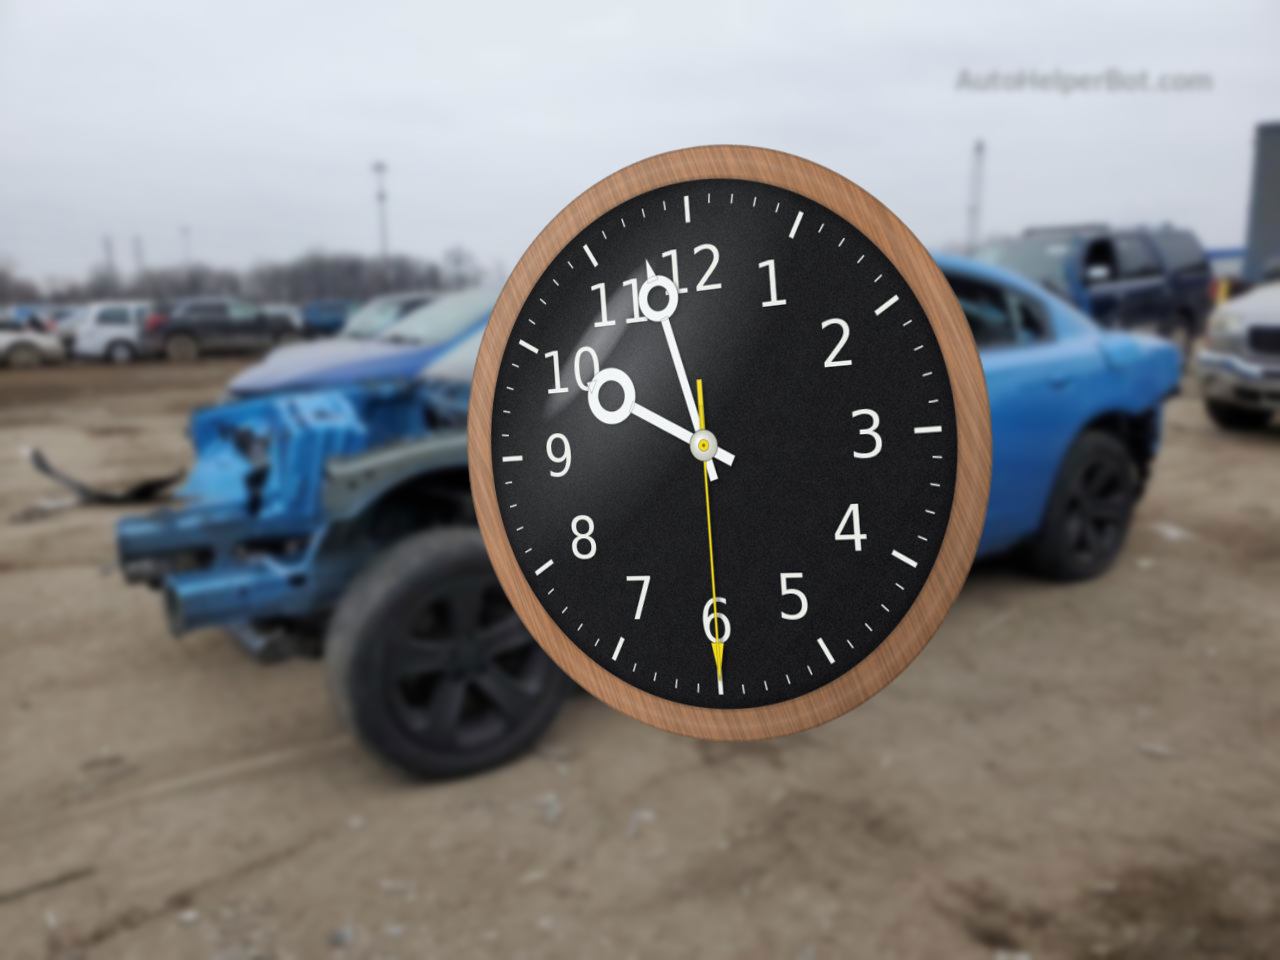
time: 9:57:30
